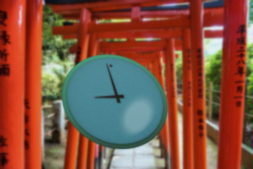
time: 8:59
